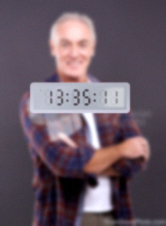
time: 13:35:11
